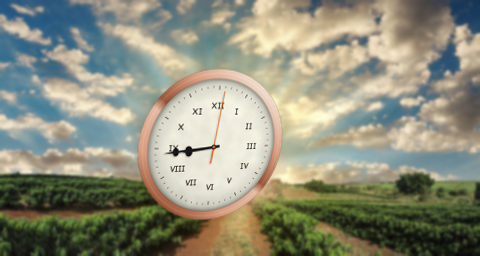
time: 8:44:01
